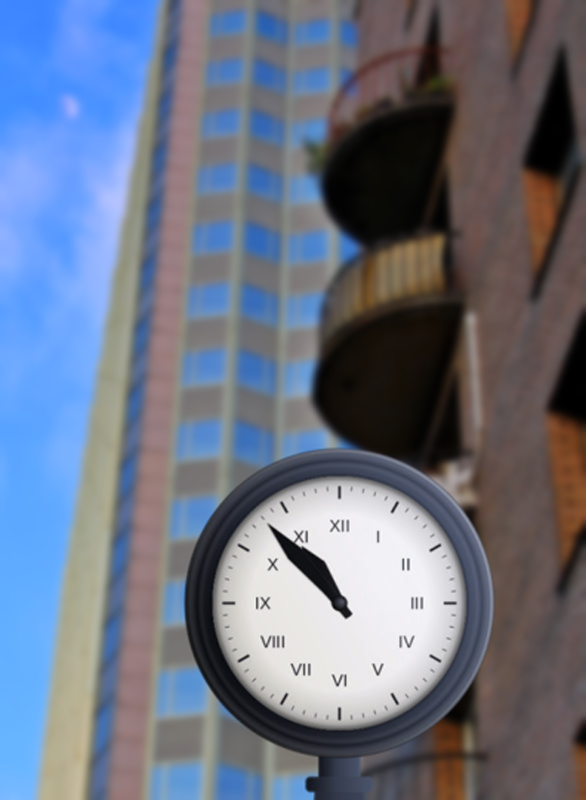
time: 10:53
